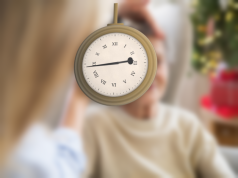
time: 2:44
